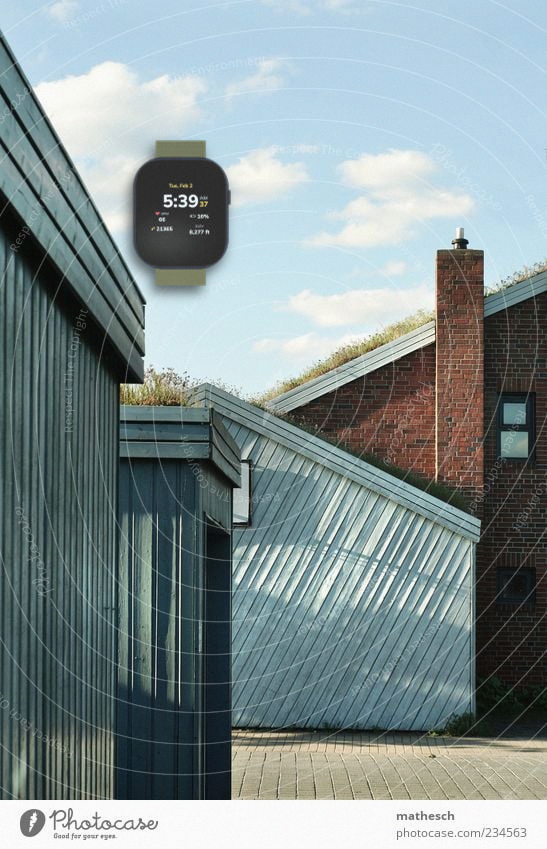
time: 5:39
